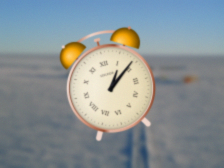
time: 1:09
